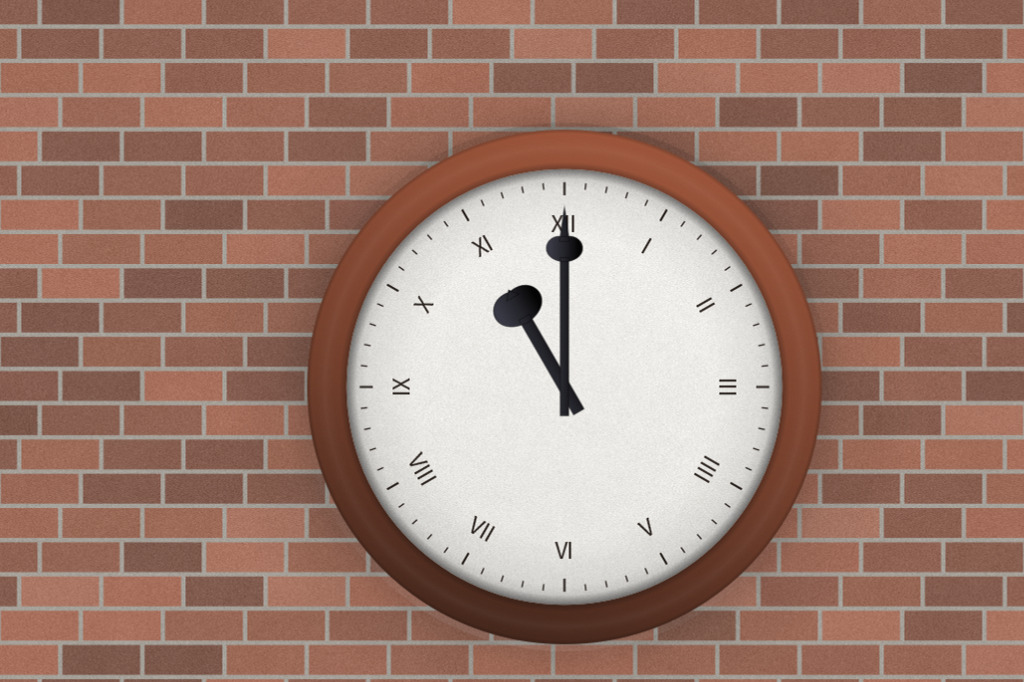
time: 11:00
